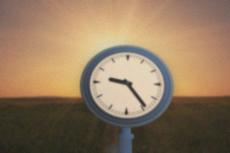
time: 9:24
